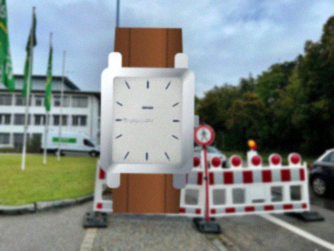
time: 8:45
